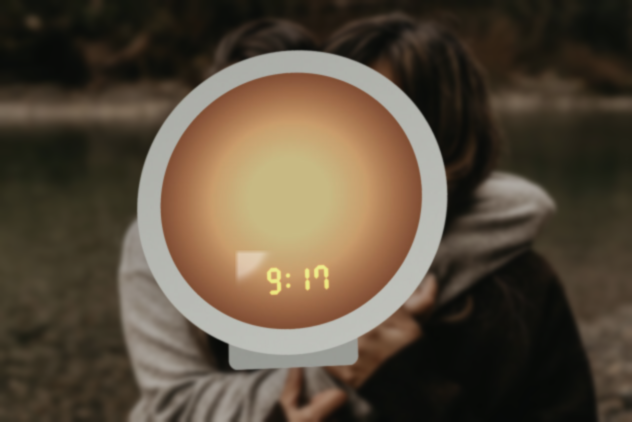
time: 9:17
